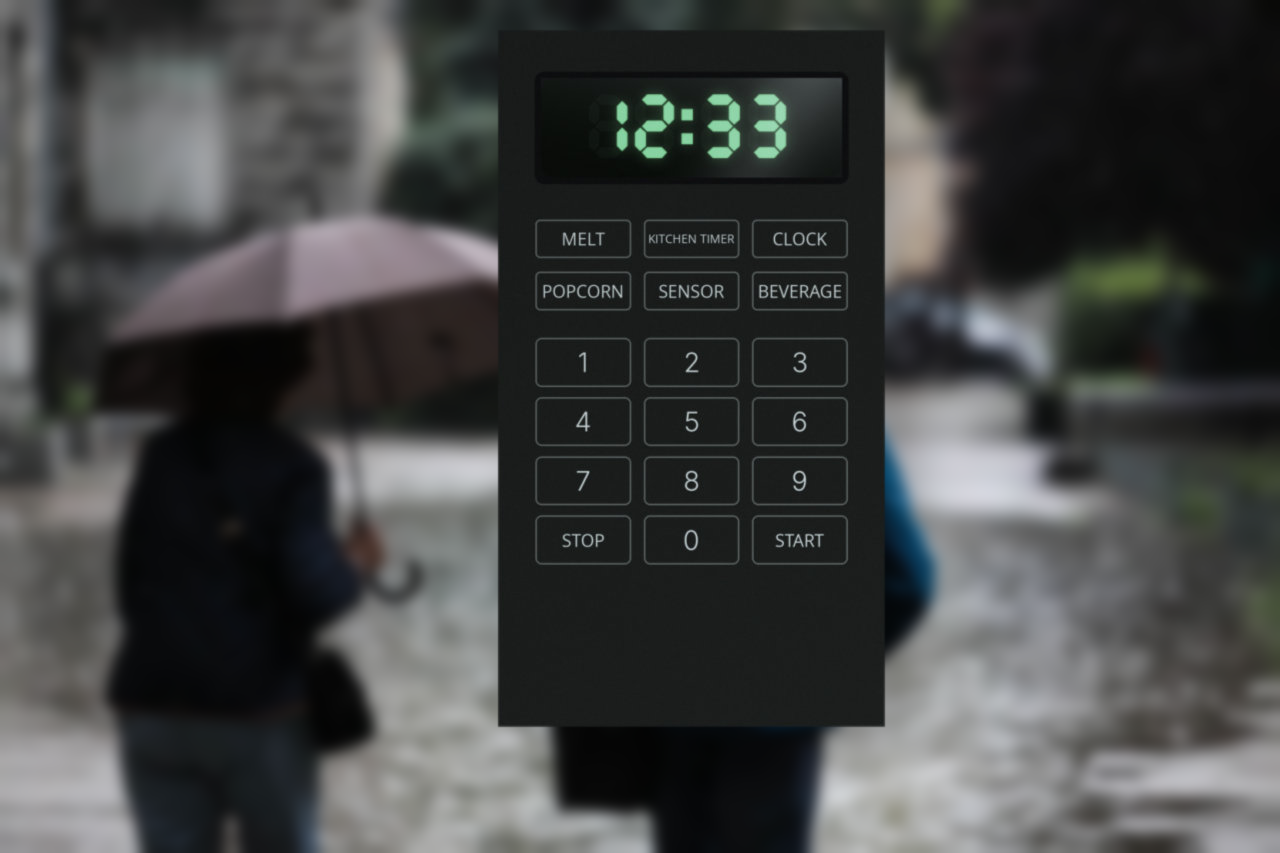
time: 12:33
